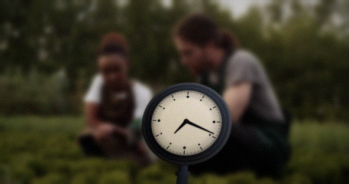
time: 7:19
